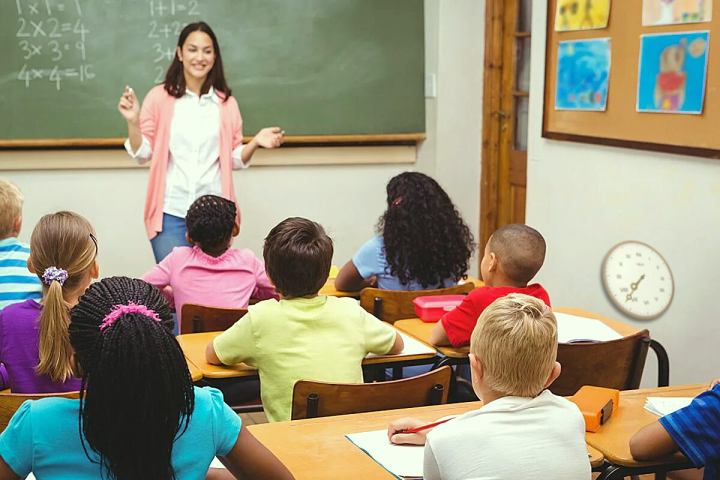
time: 7:37
